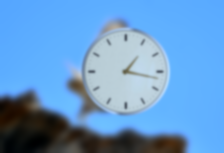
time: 1:17
